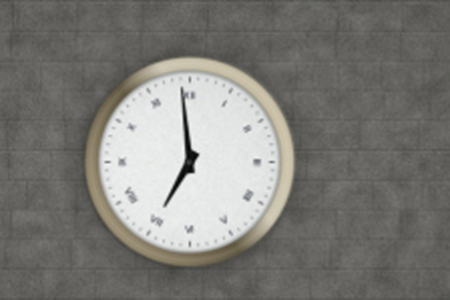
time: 6:59
